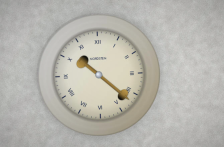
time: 10:22
